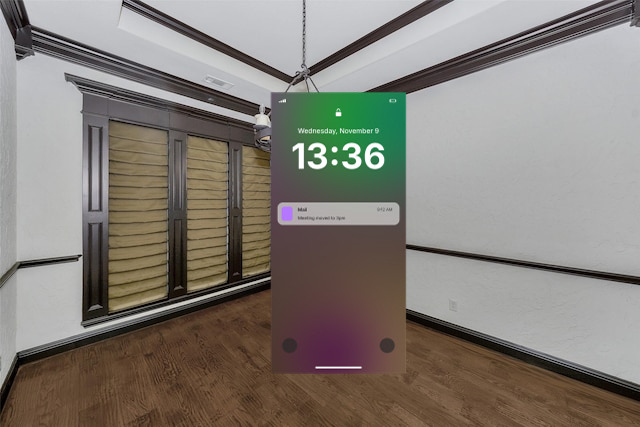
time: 13:36
